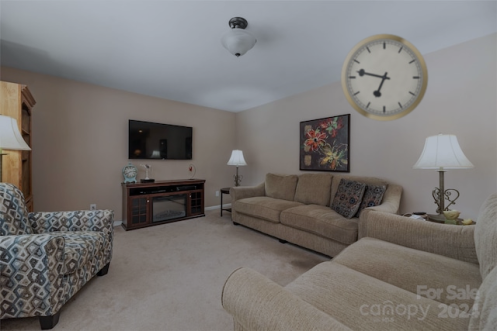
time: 6:47
